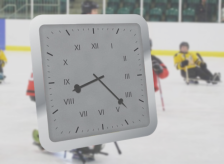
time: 8:23
